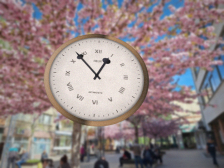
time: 12:53
